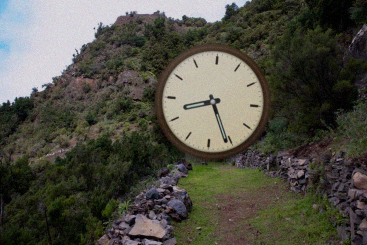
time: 8:26
